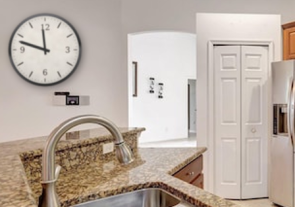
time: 11:48
